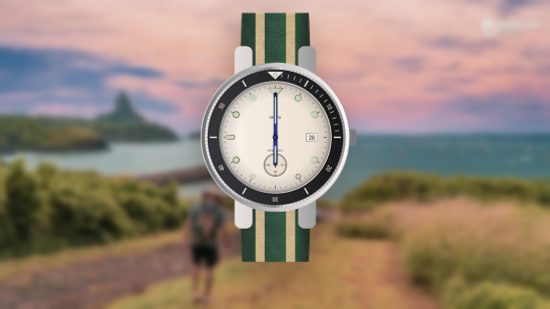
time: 6:00
